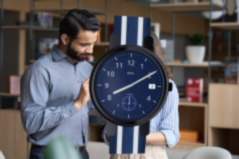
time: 8:10
